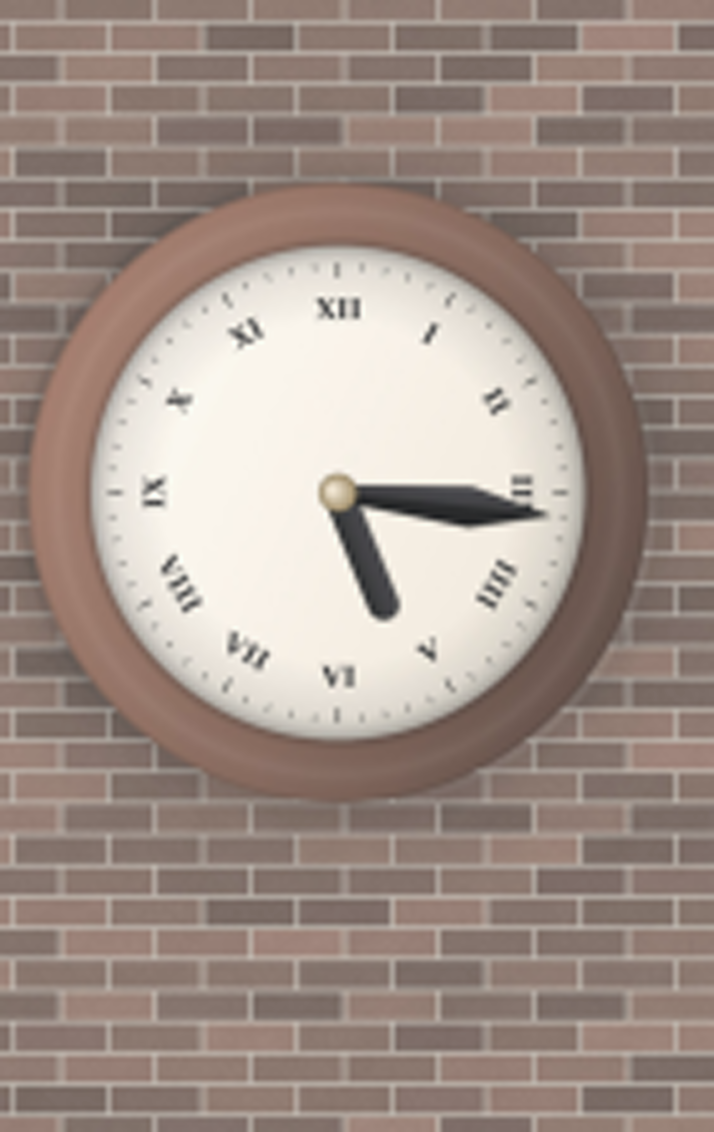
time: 5:16
